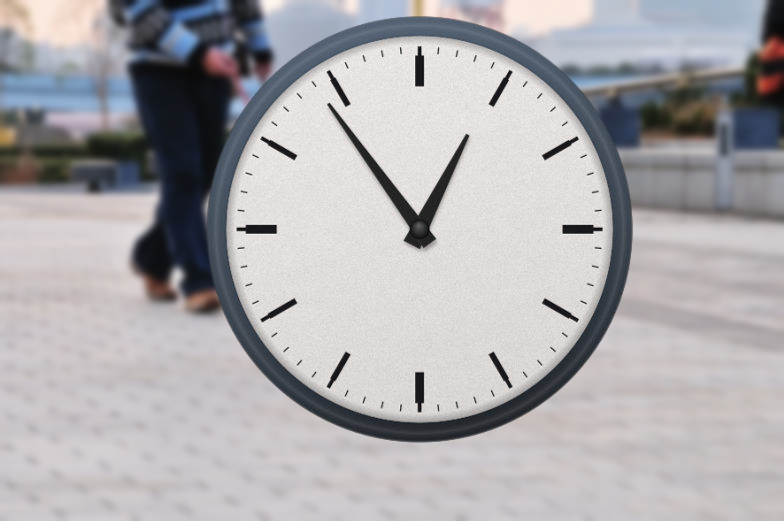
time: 12:54
